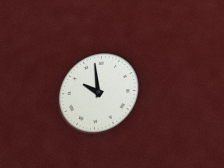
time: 9:58
